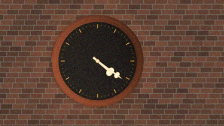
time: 4:21
